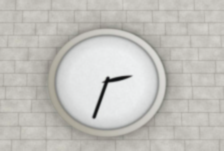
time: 2:33
